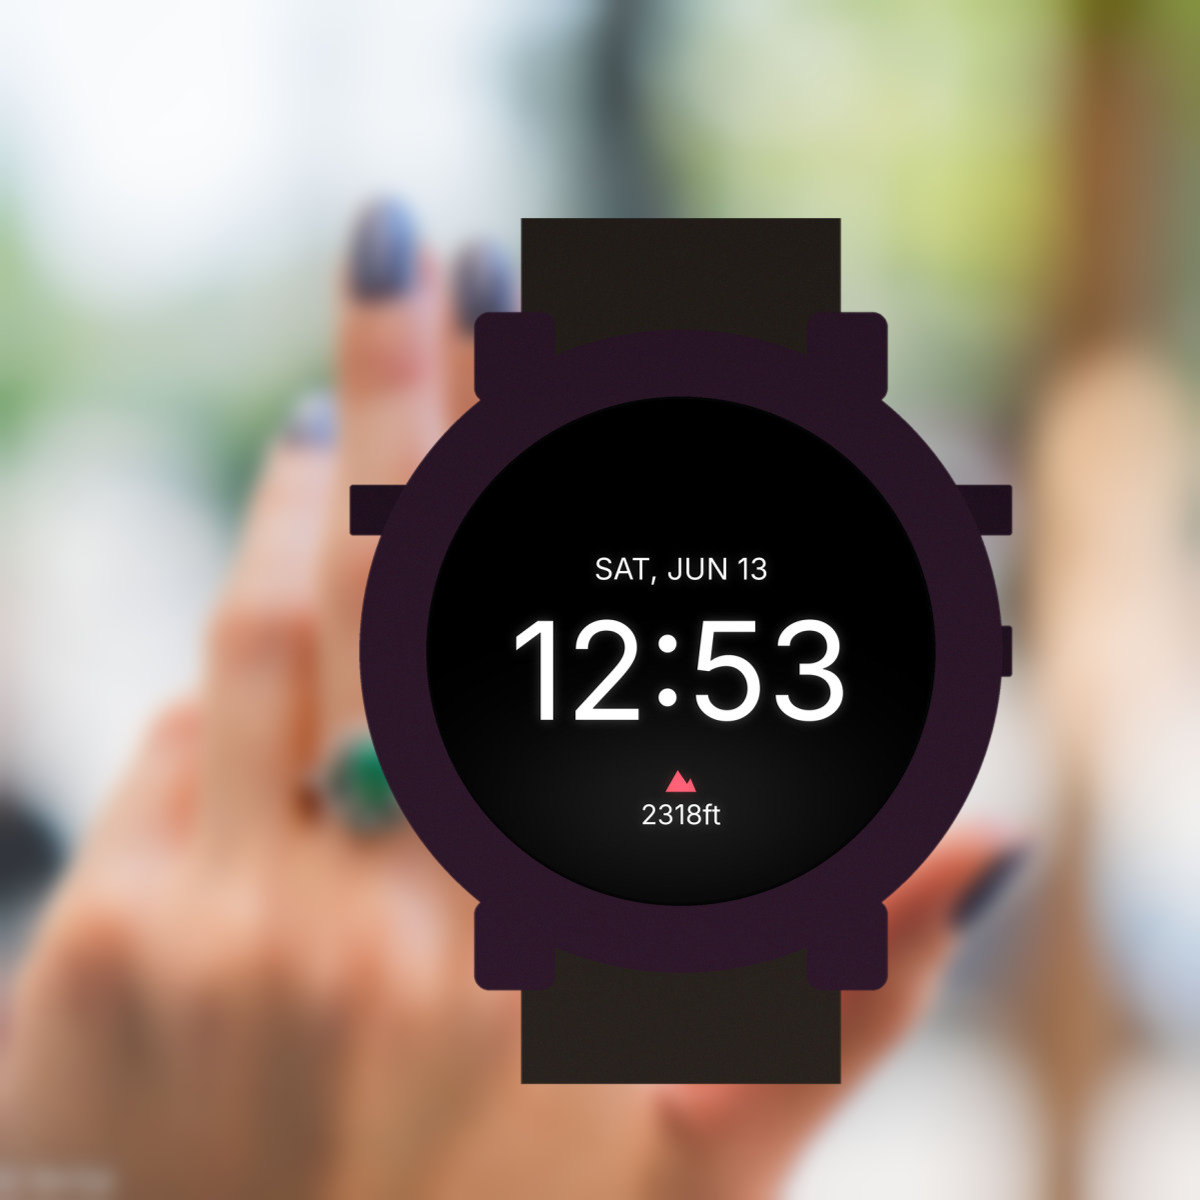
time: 12:53
